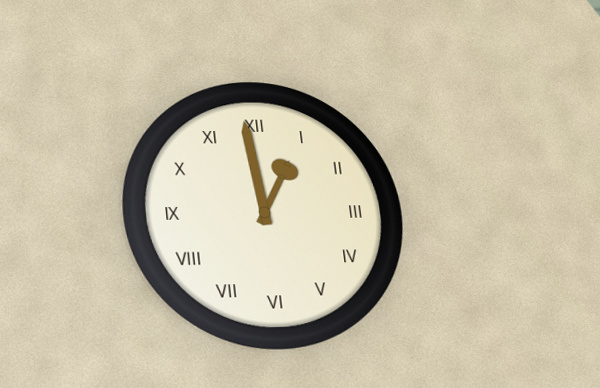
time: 12:59
